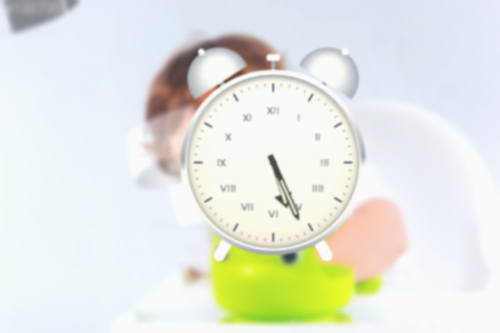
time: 5:26
